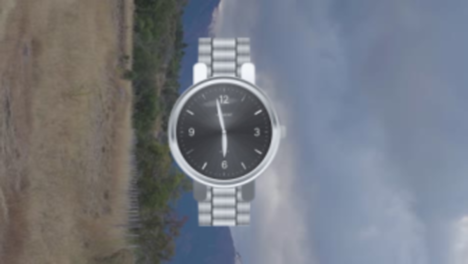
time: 5:58
